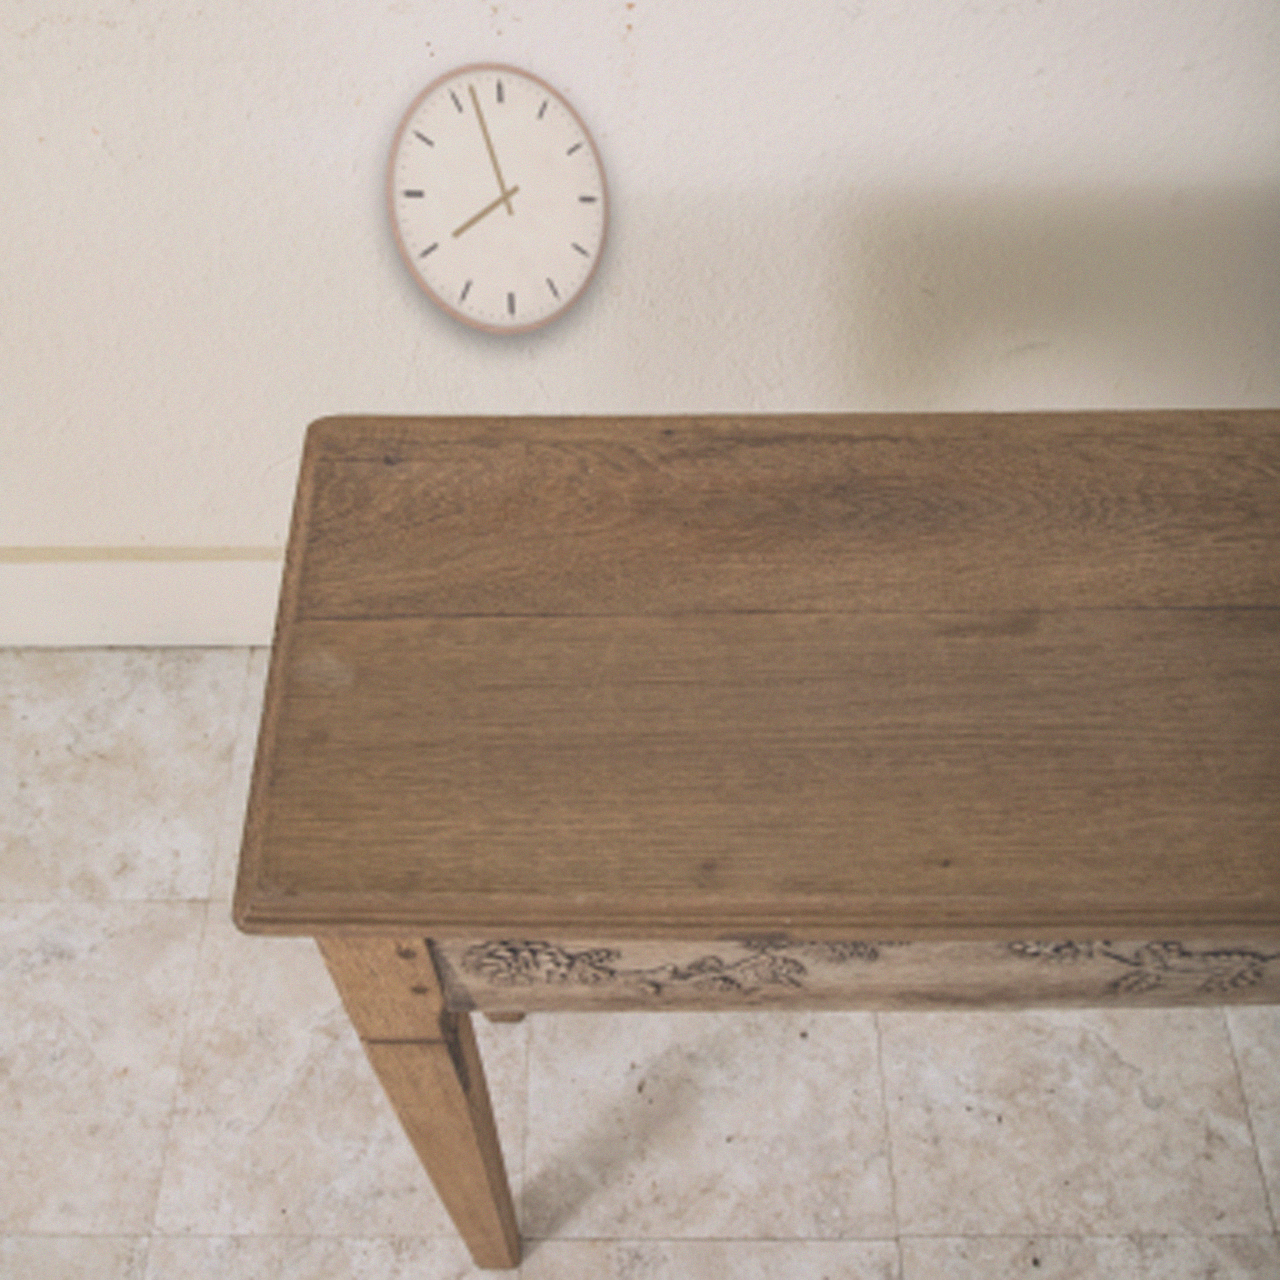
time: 7:57
